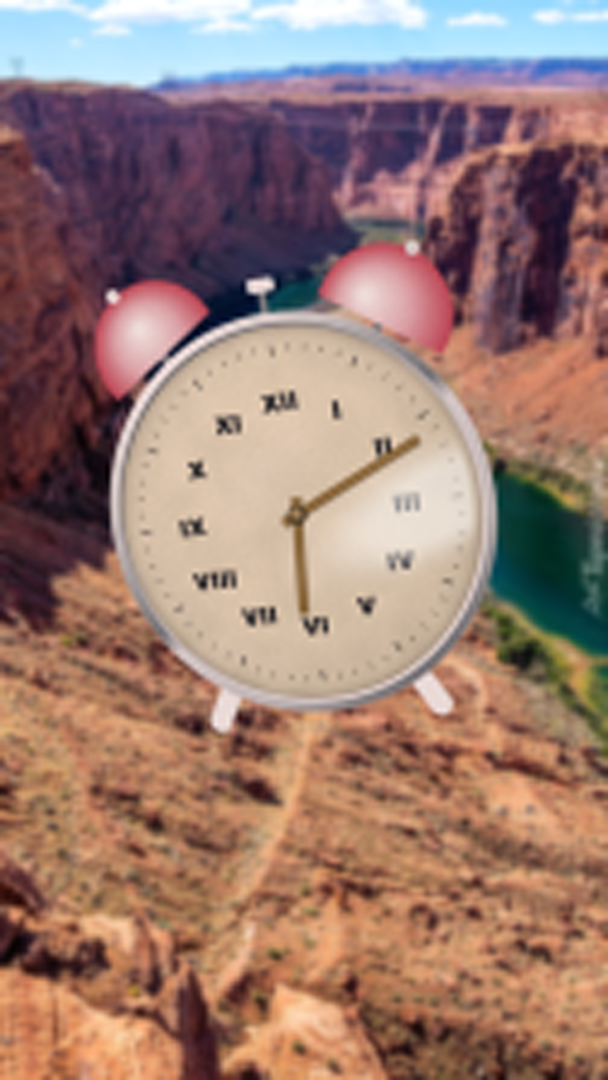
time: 6:11
